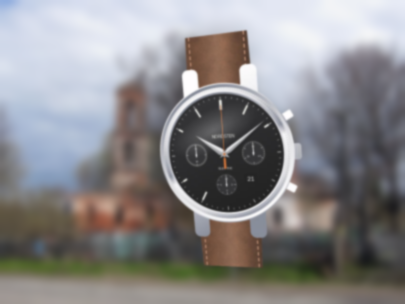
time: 10:09
